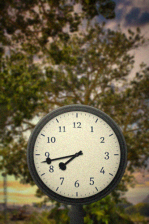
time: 7:43
